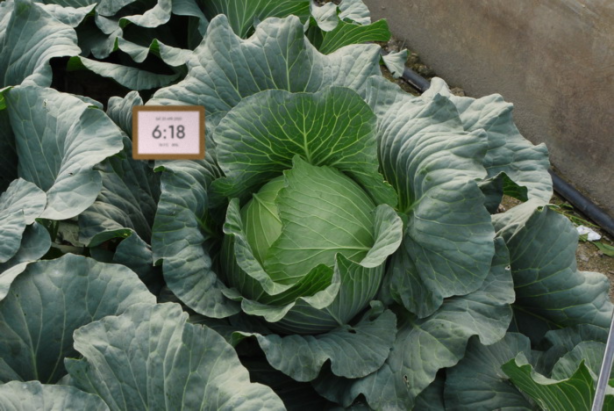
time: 6:18
